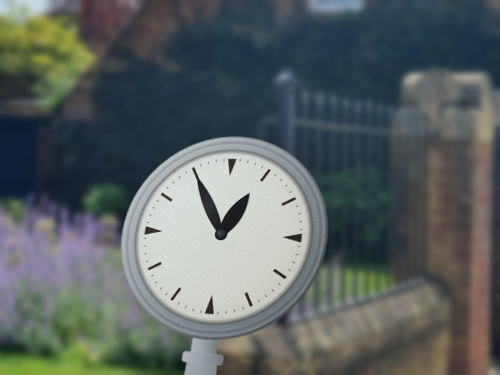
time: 12:55
